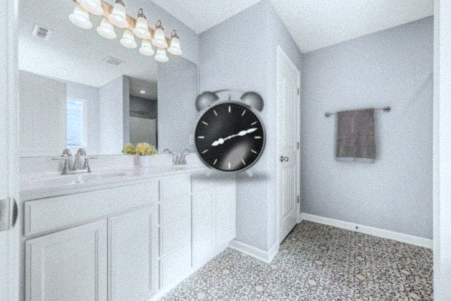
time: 8:12
